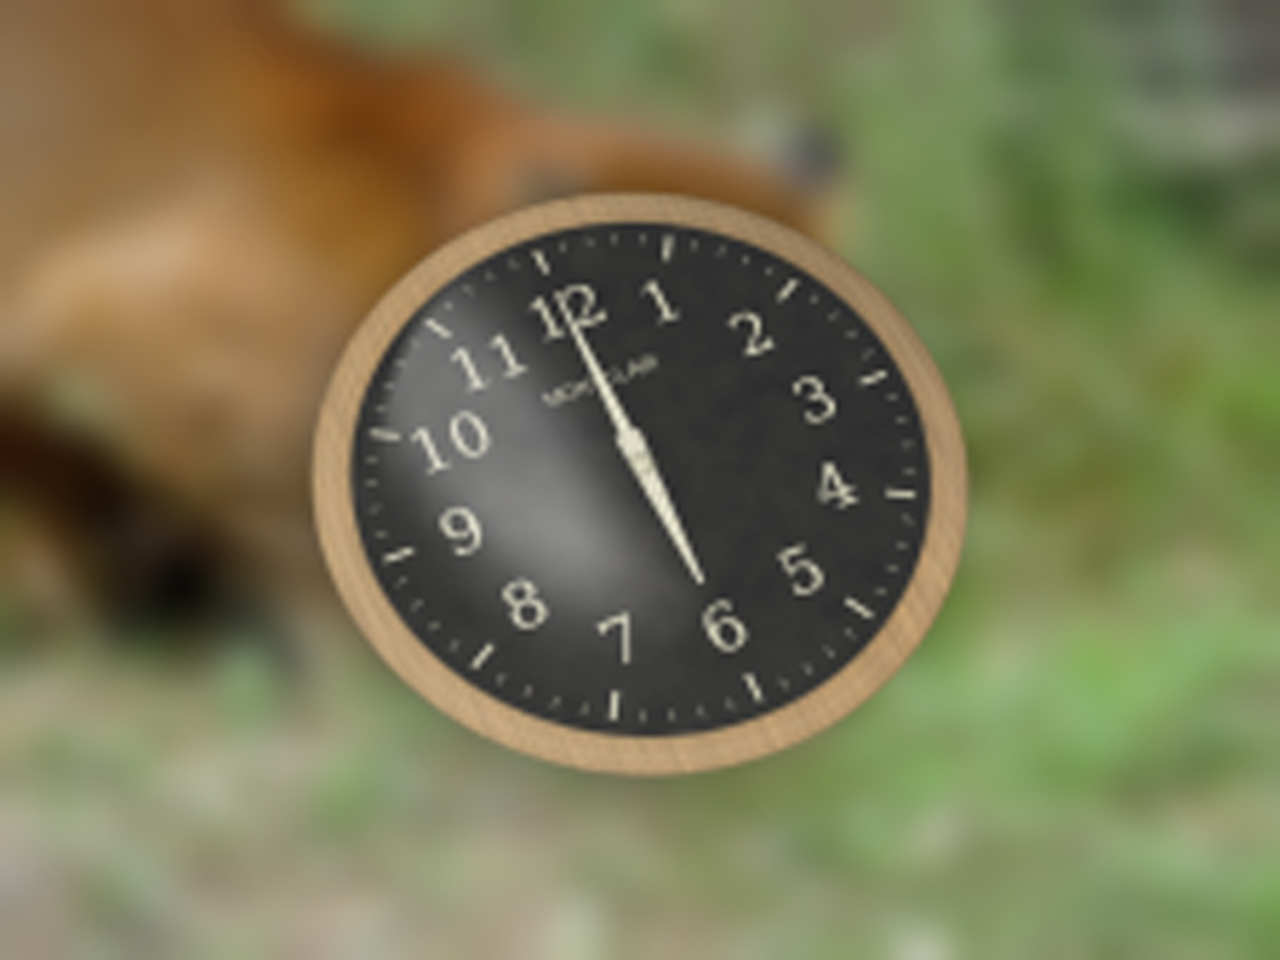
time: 6:00
